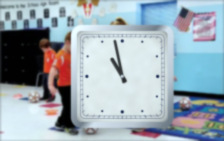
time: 10:58
